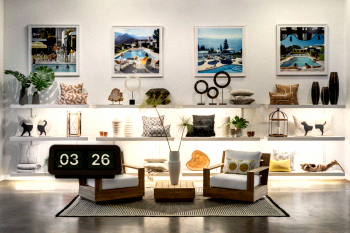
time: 3:26
